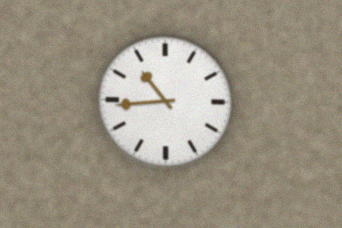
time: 10:44
